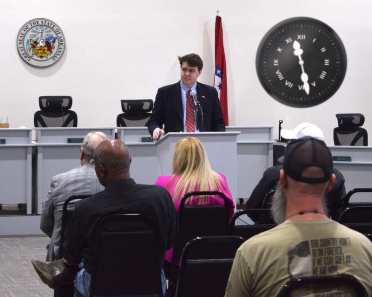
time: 11:28
